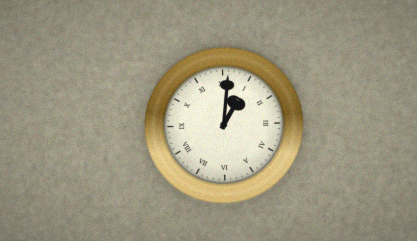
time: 1:01
